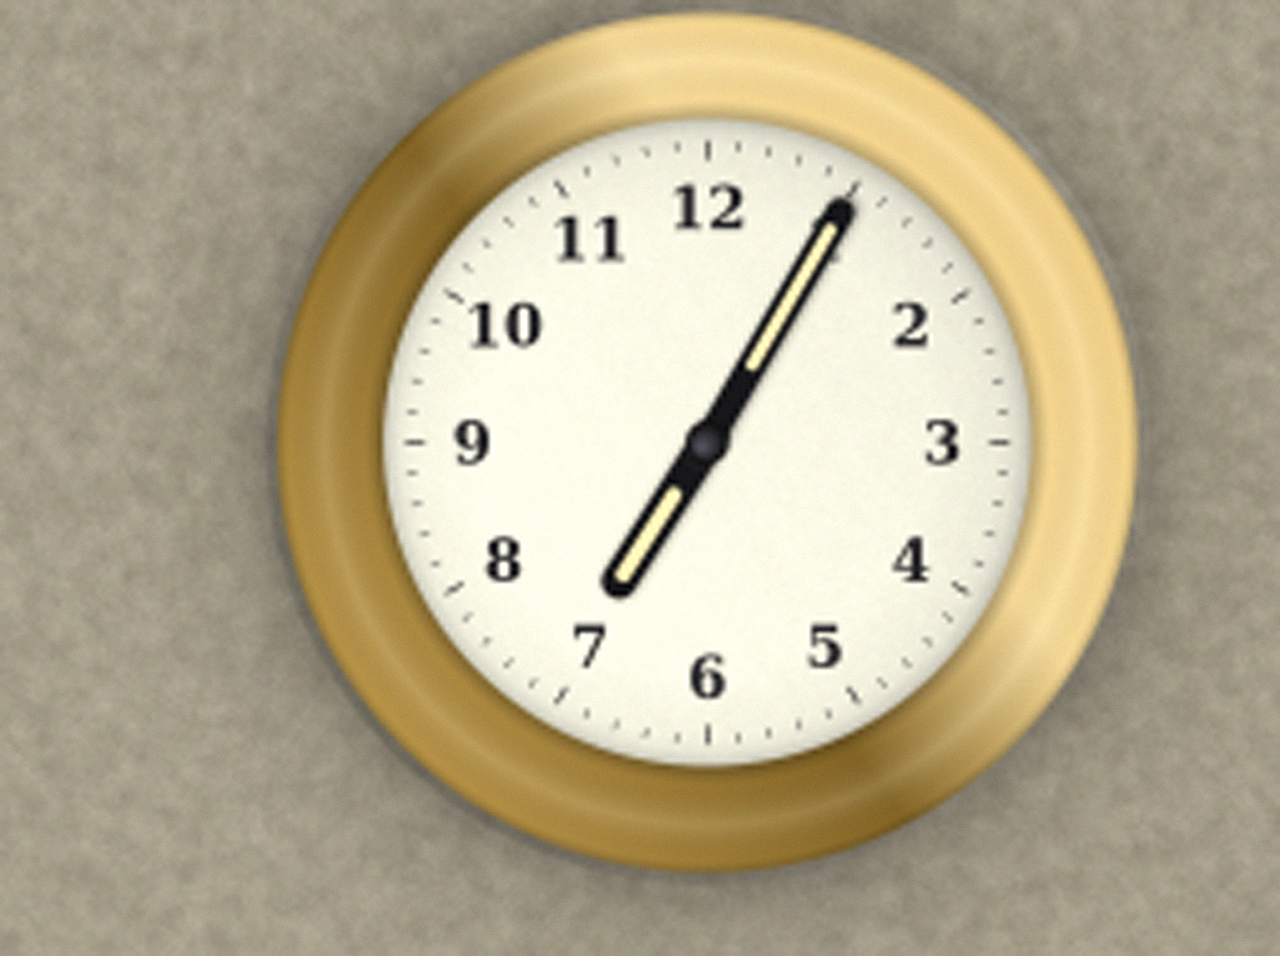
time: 7:05
